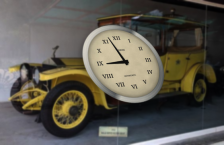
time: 8:57
